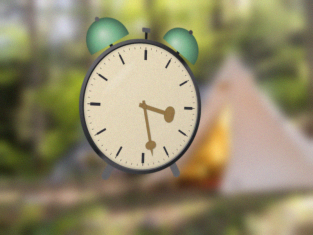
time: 3:28
